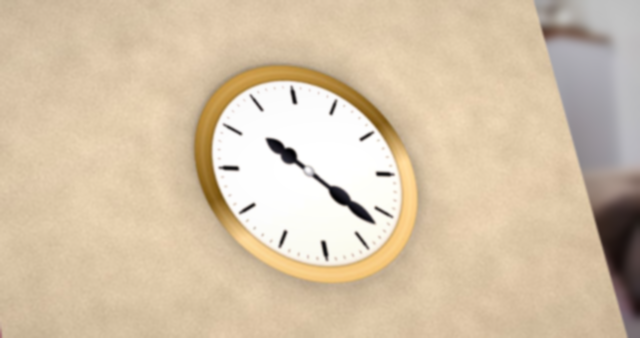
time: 10:22
